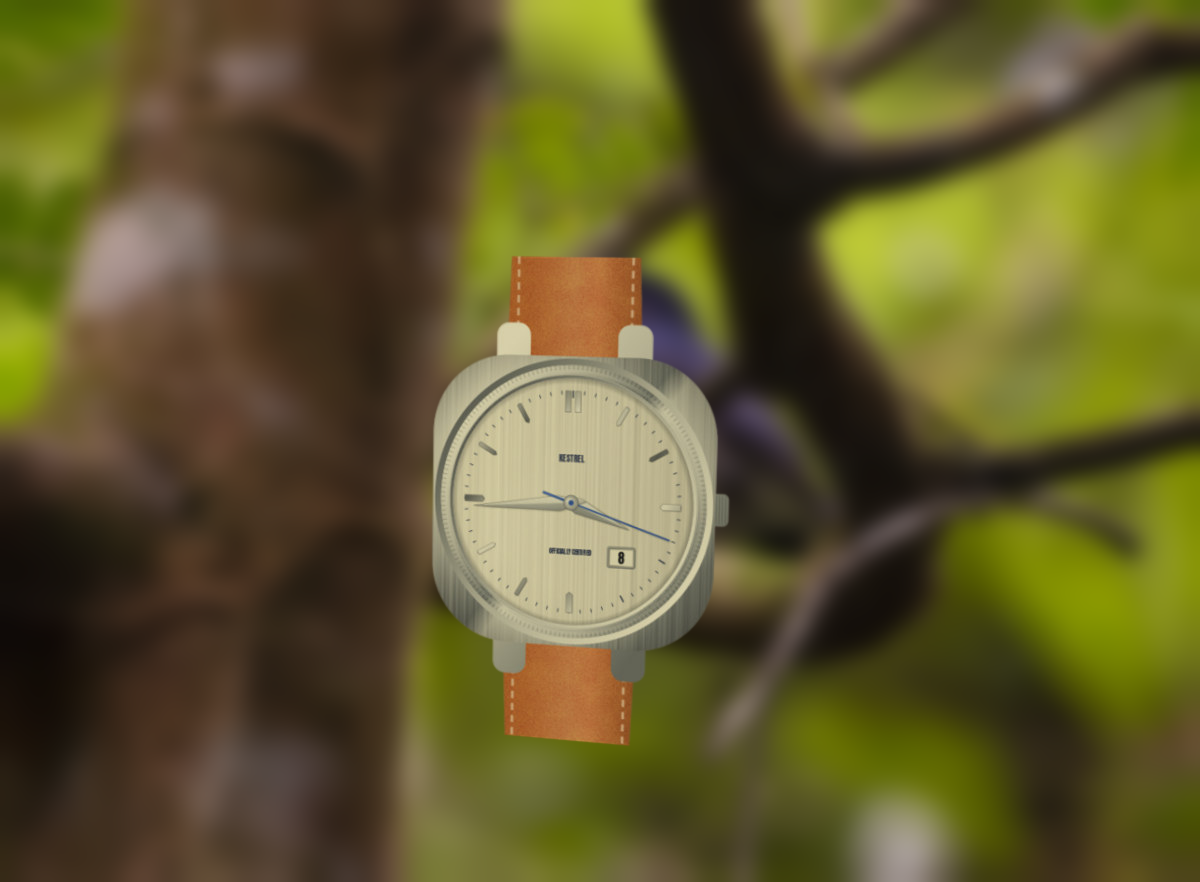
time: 3:44:18
